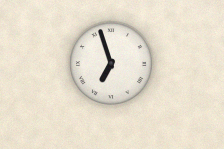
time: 6:57
